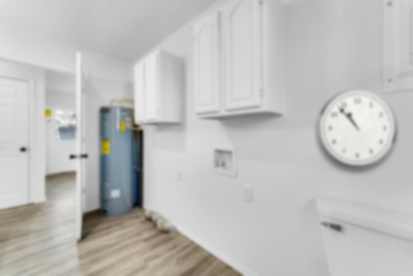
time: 10:53
